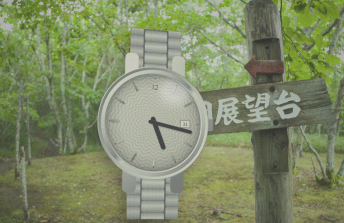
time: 5:17
